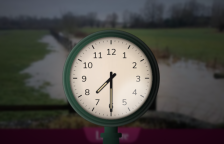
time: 7:30
